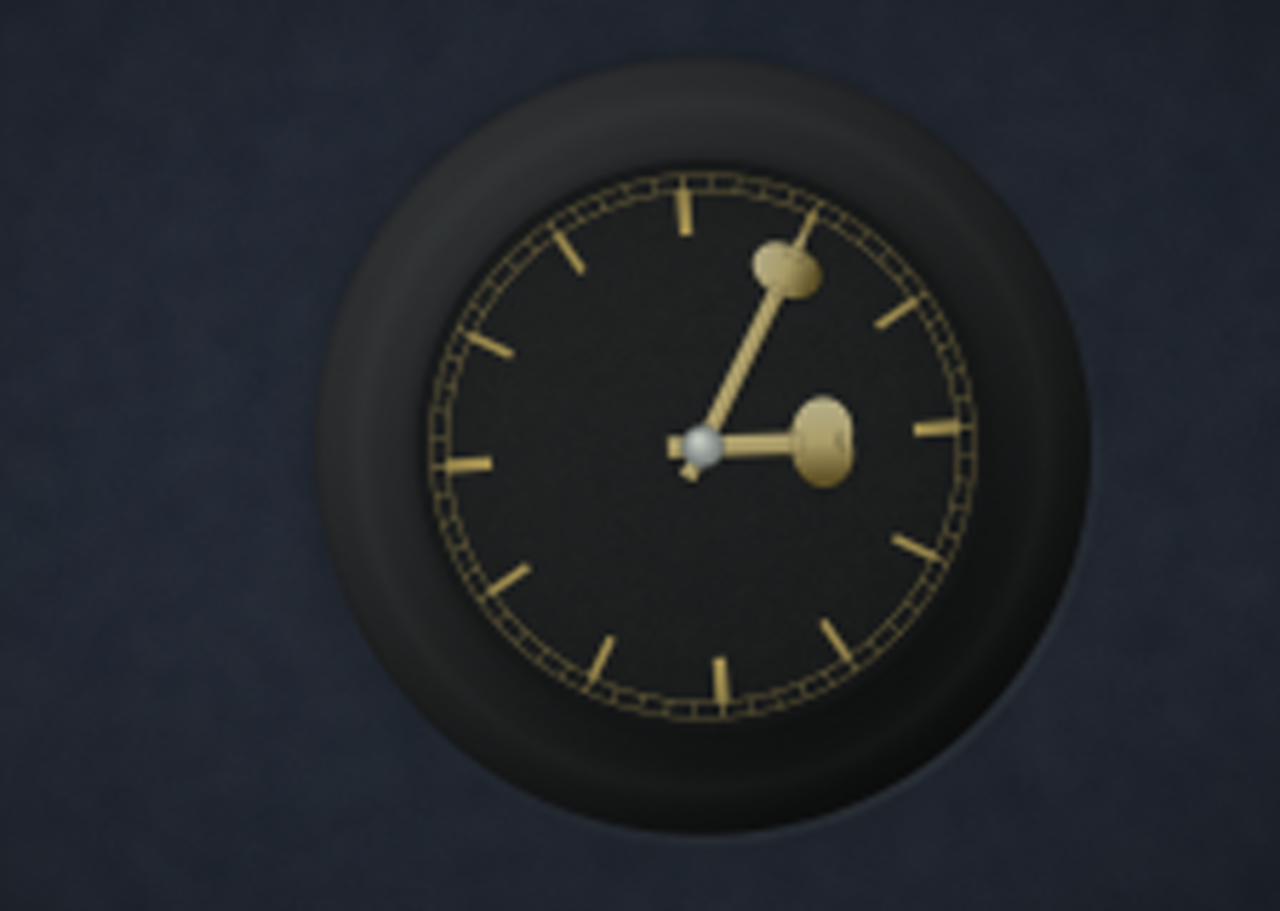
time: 3:05
